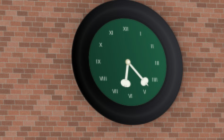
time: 6:23
